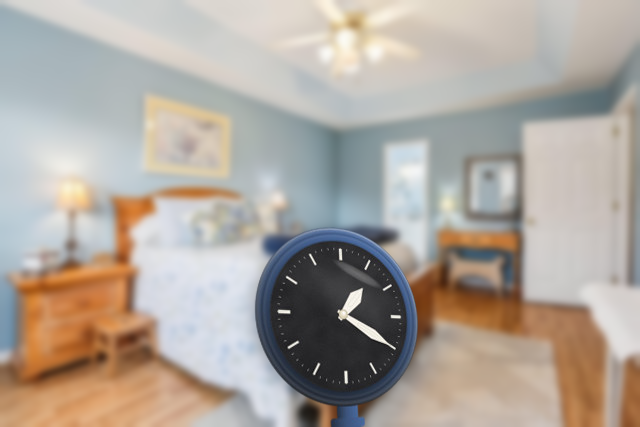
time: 1:20
